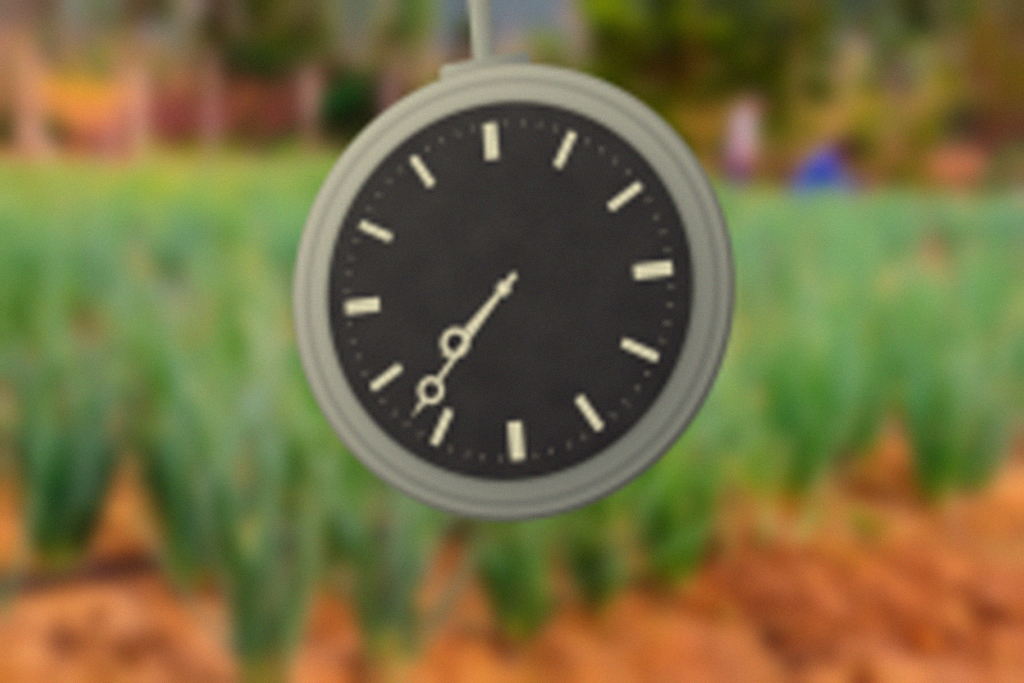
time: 7:37
